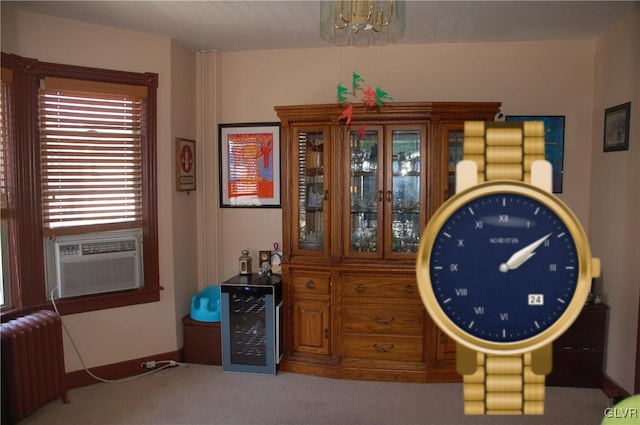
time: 2:09
